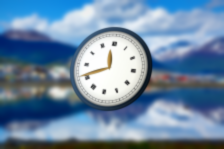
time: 11:41
